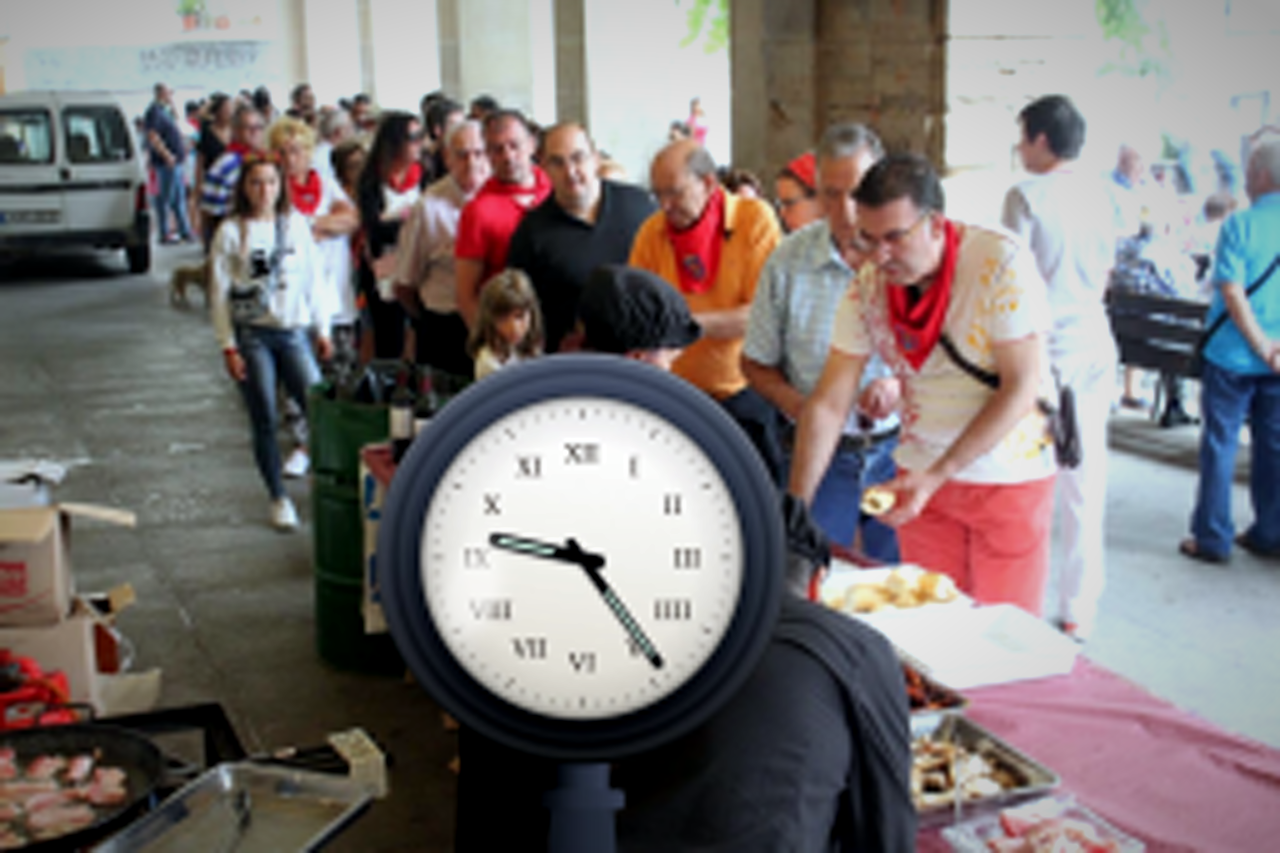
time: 9:24
